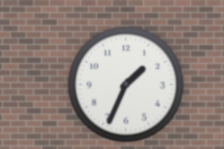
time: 1:34
